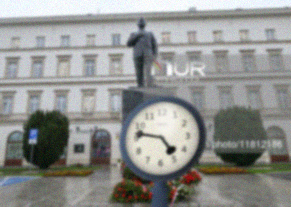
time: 4:47
